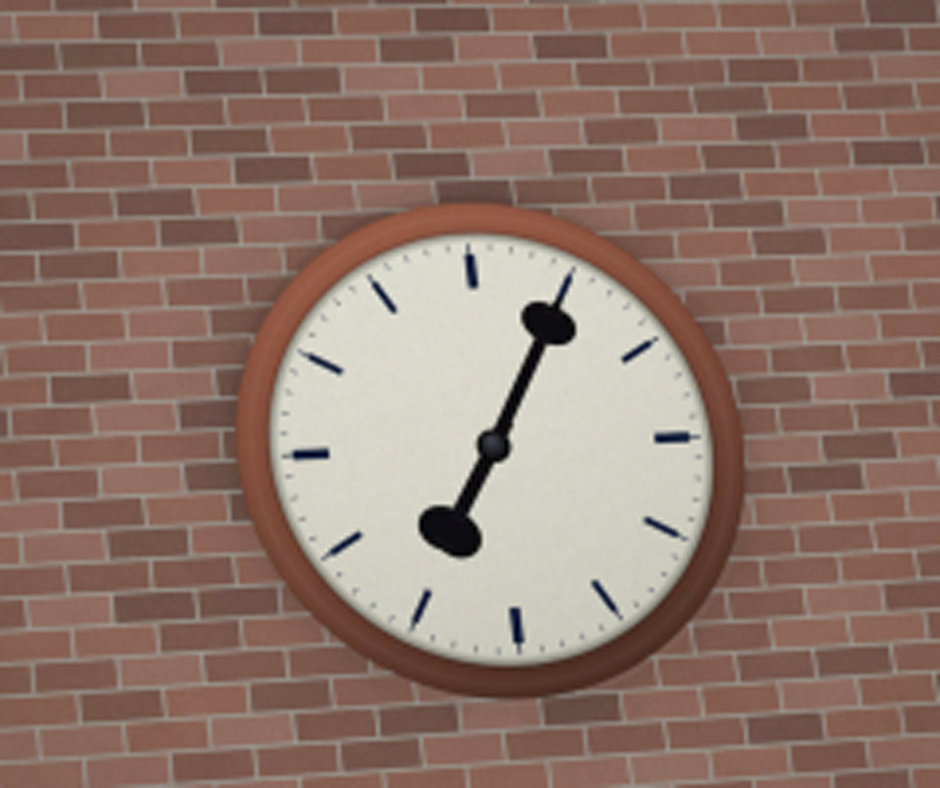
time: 7:05
